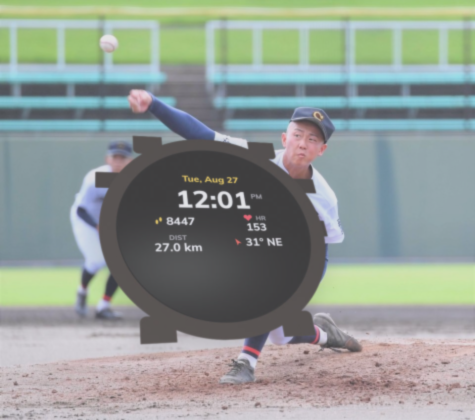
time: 12:01
